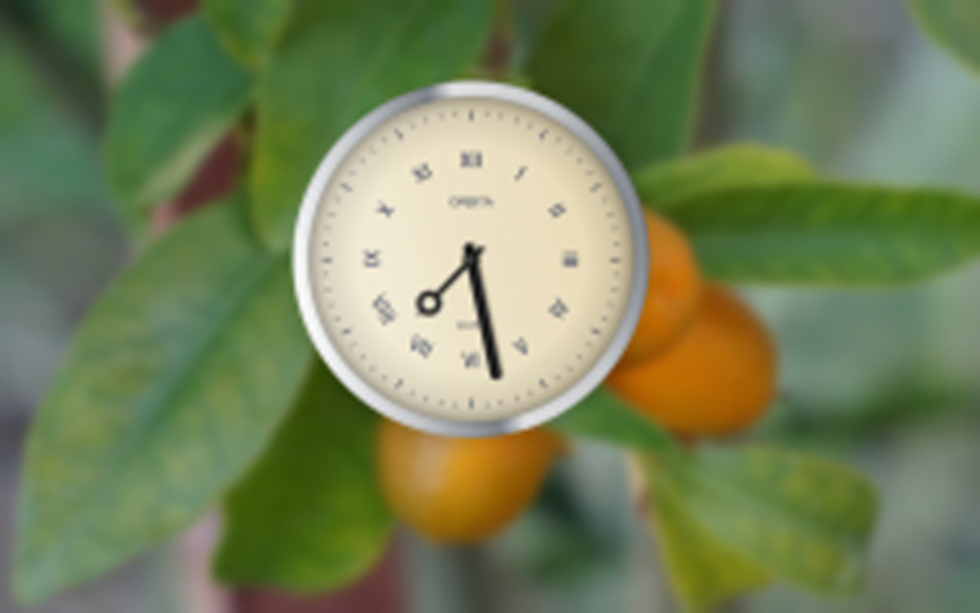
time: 7:28
